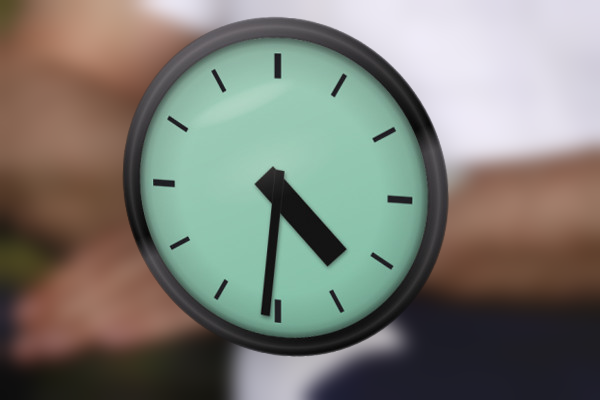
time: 4:31
